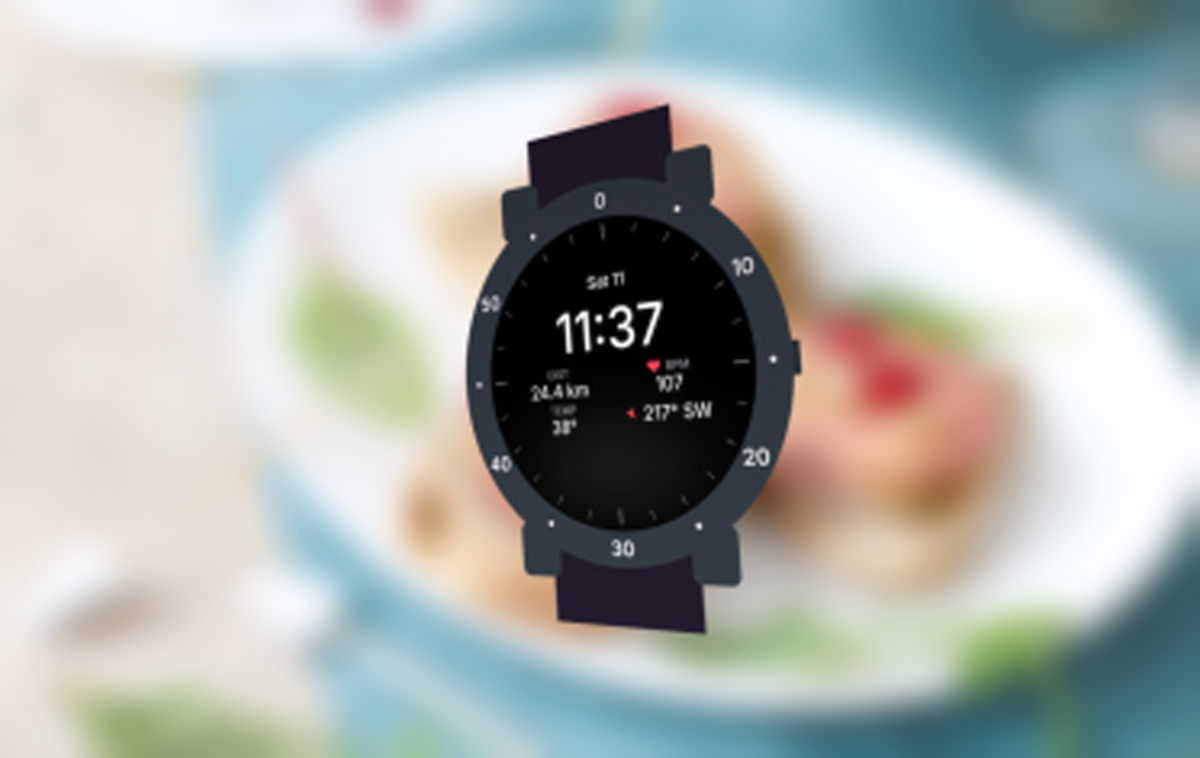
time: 11:37
